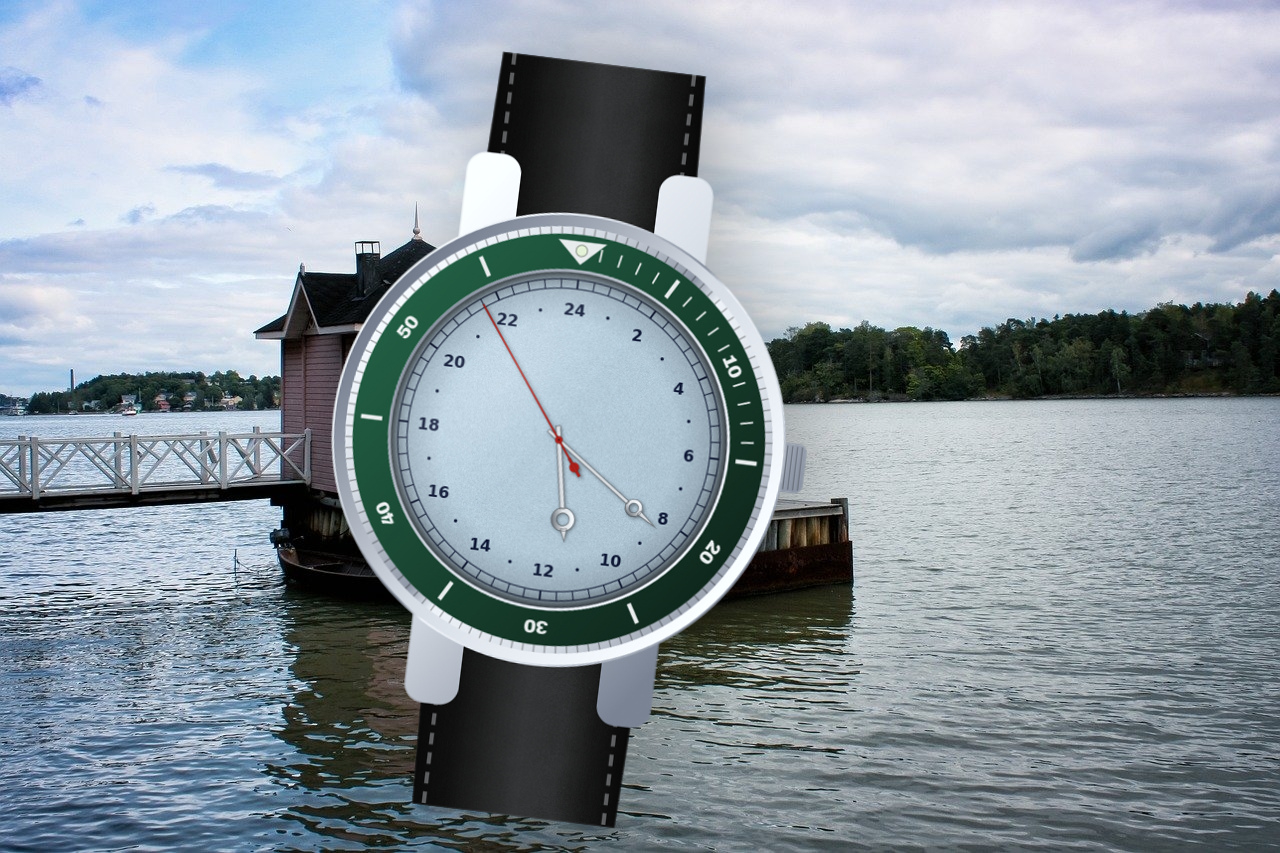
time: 11:20:54
